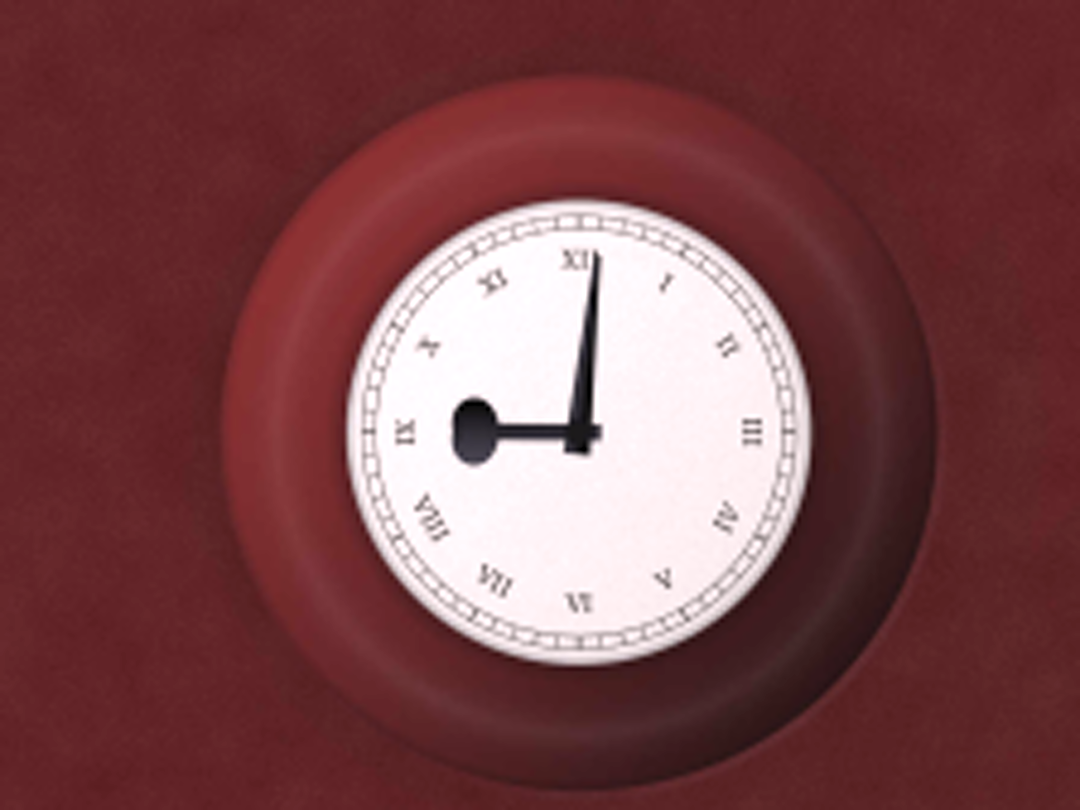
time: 9:01
